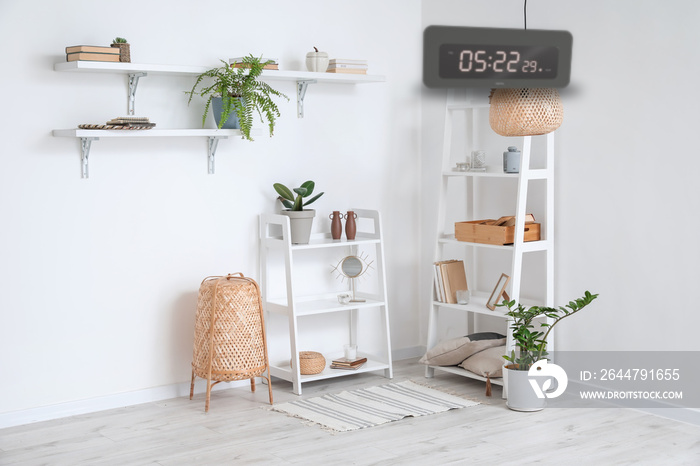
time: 5:22:29
